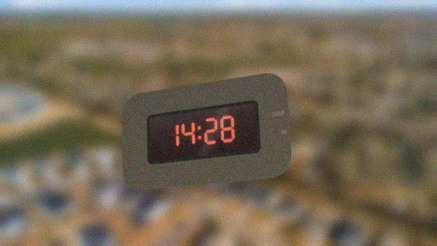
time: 14:28
